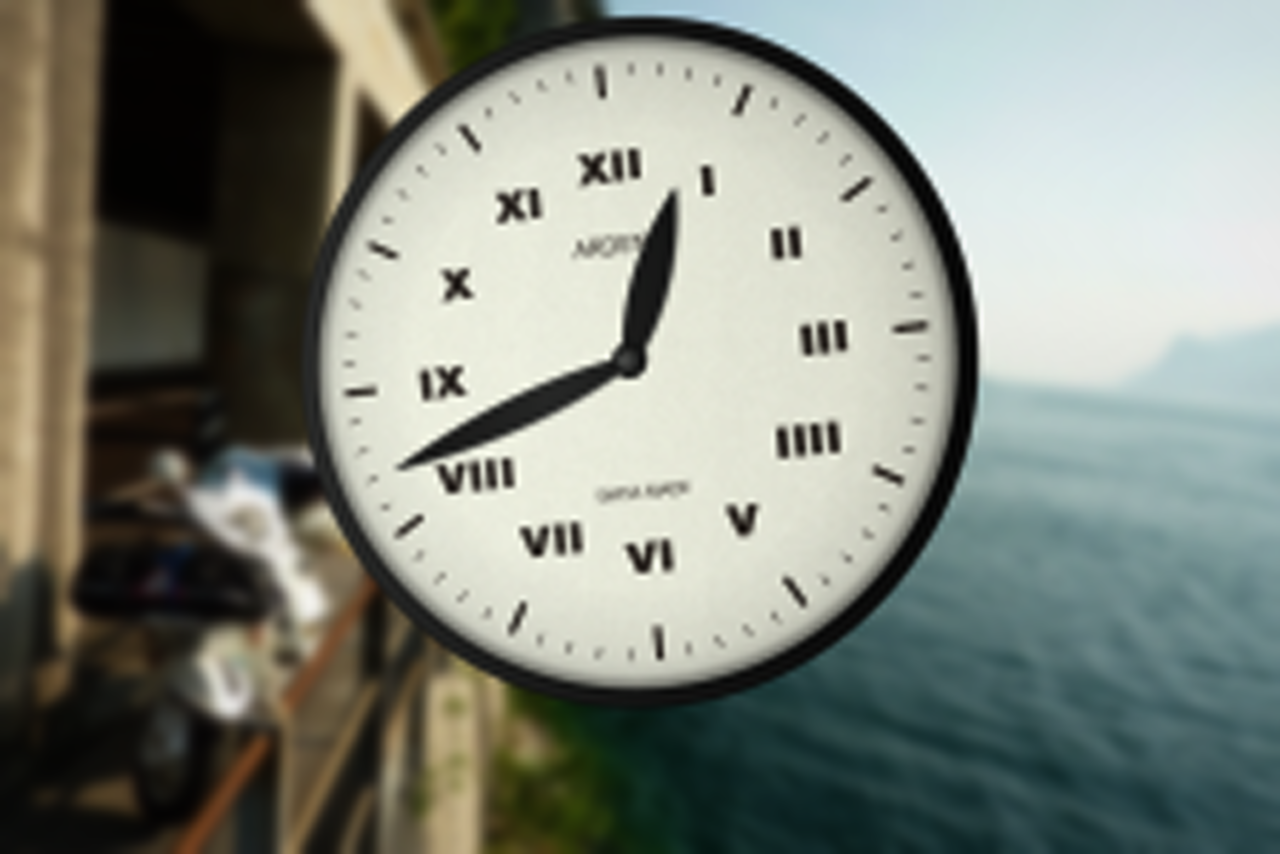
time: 12:42
